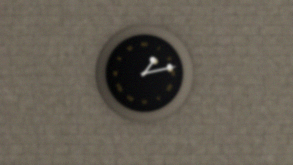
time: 1:13
